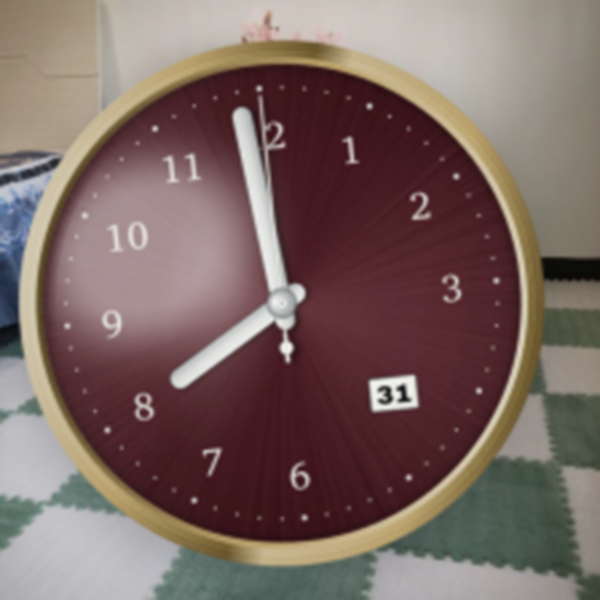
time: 7:59:00
